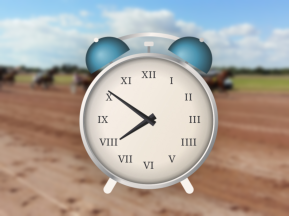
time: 7:51
